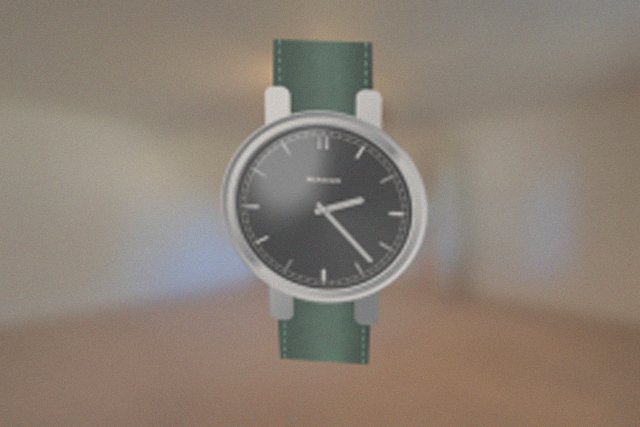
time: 2:23
